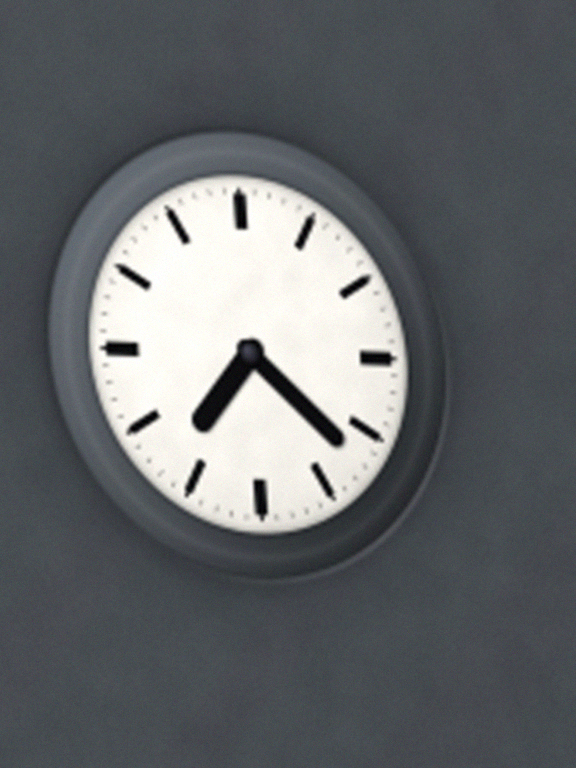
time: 7:22
